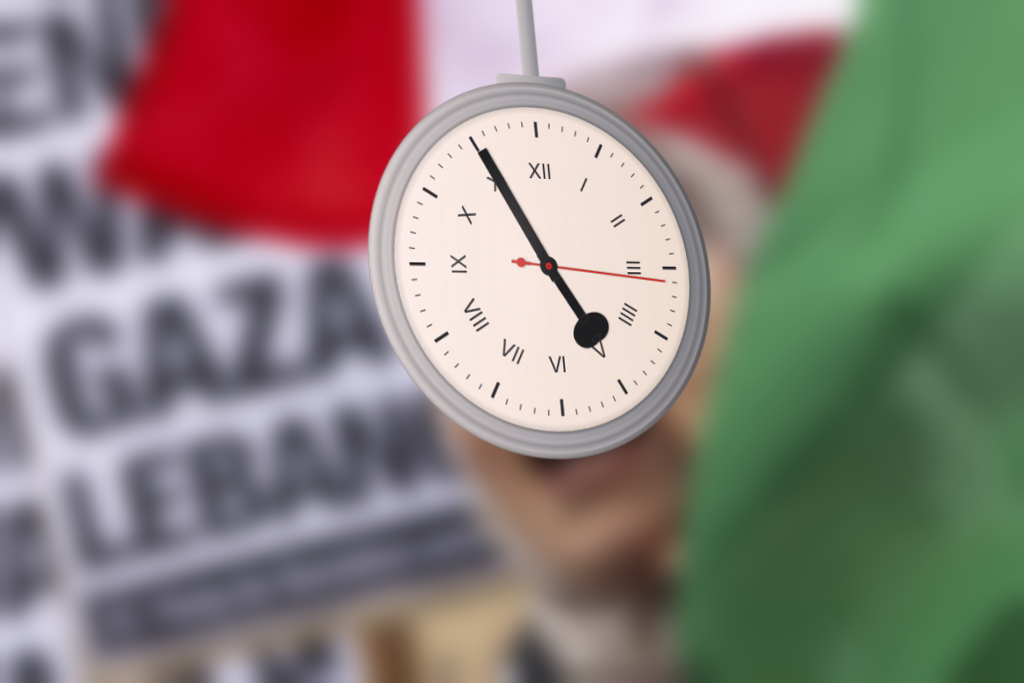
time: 4:55:16
